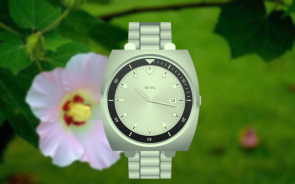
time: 10:17
